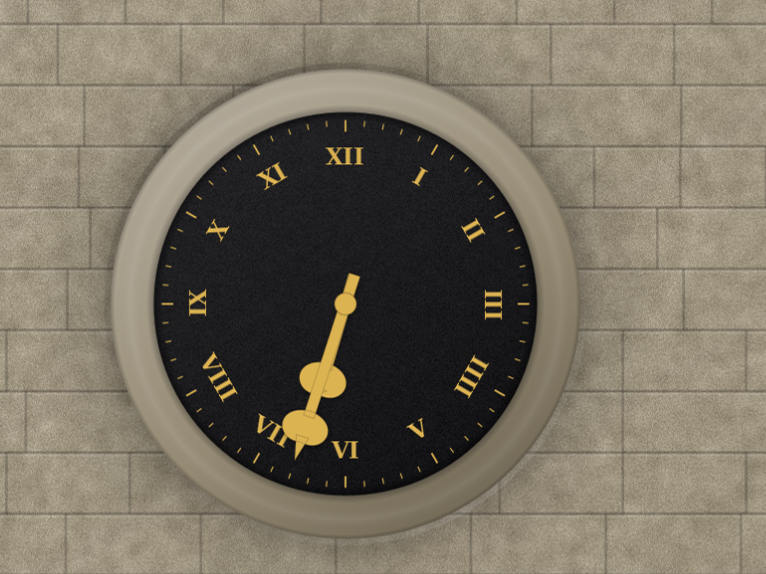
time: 6:33
